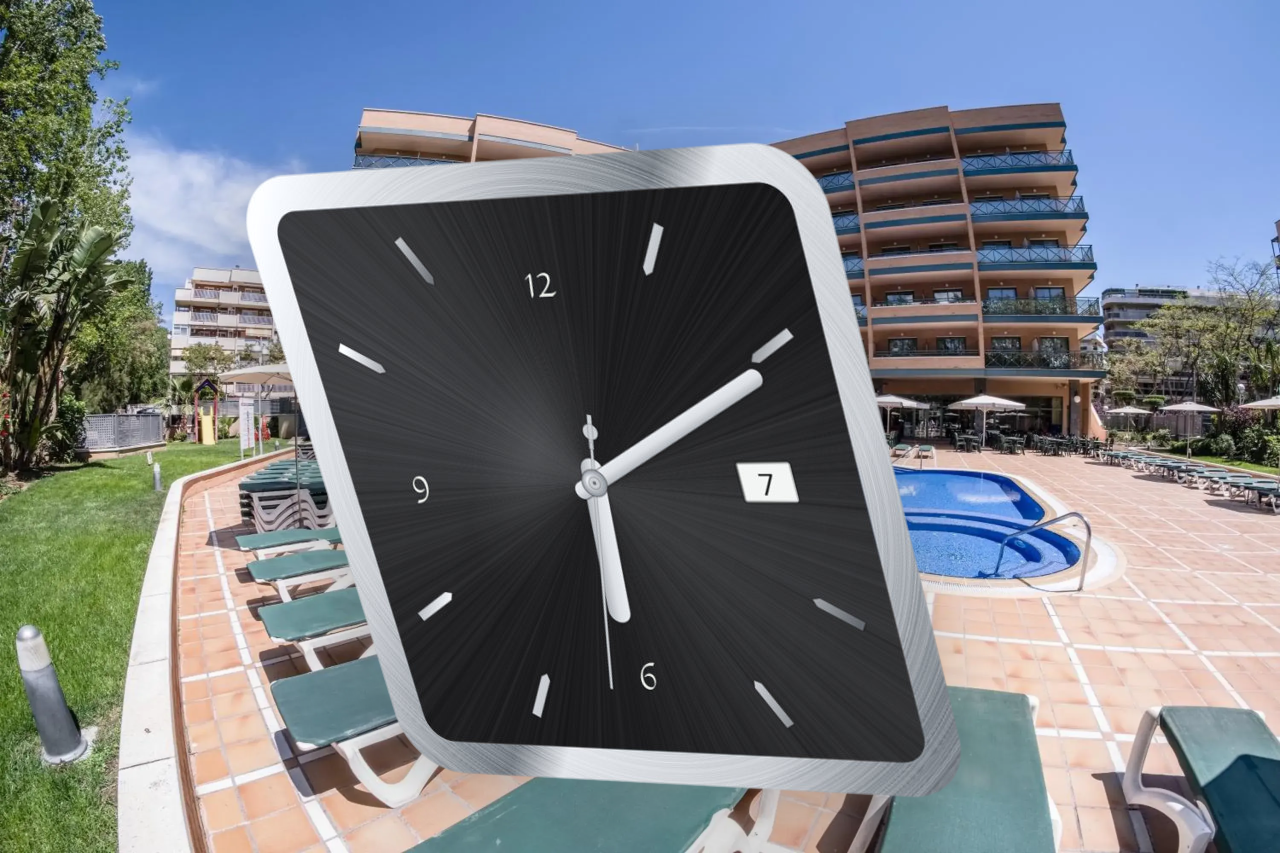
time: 6:10:32
